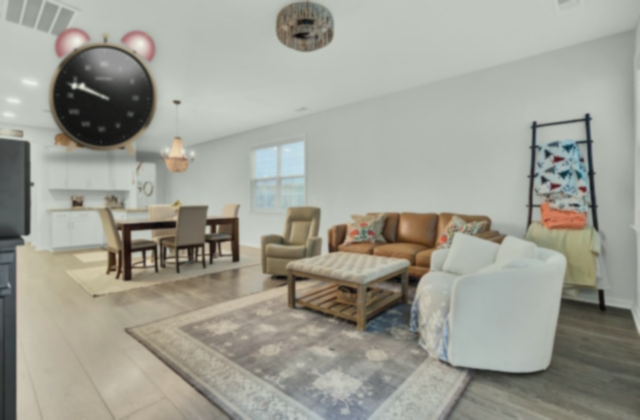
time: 9:48
